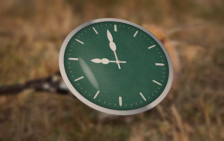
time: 8:58
